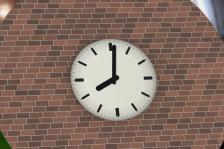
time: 8:01
